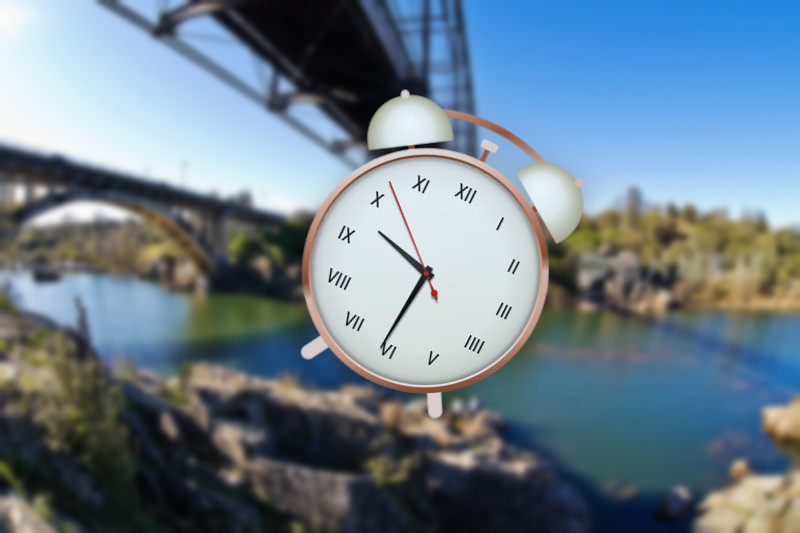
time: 9:30:52
